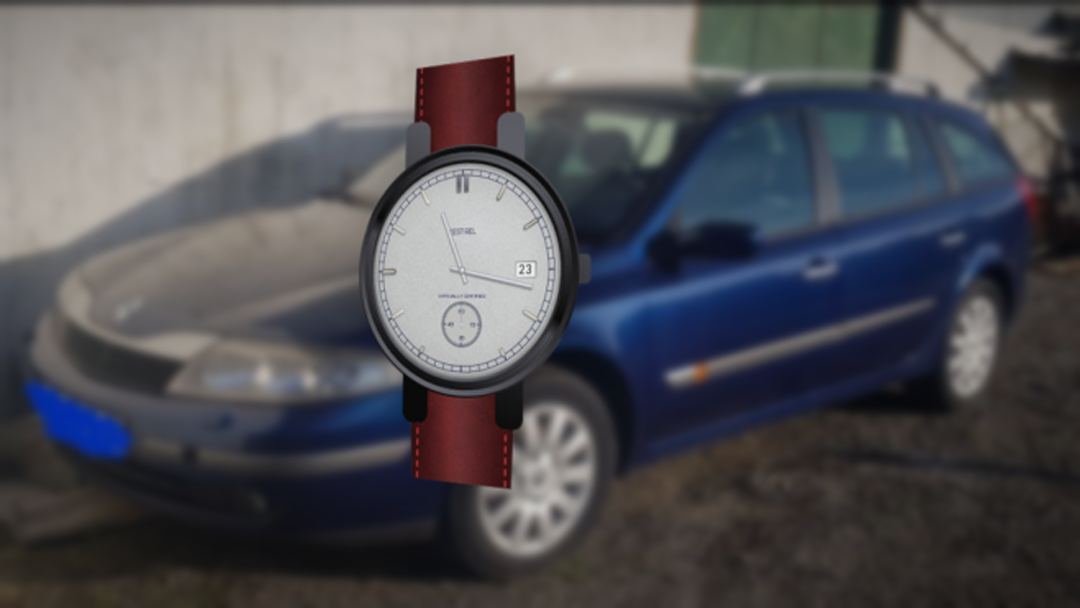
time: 11:17
